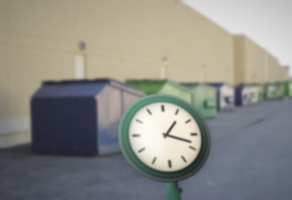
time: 1:18
